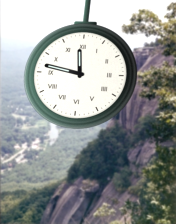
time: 11:47
